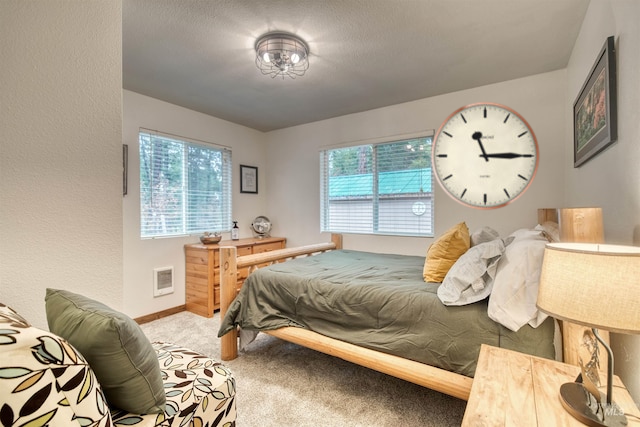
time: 11:15
